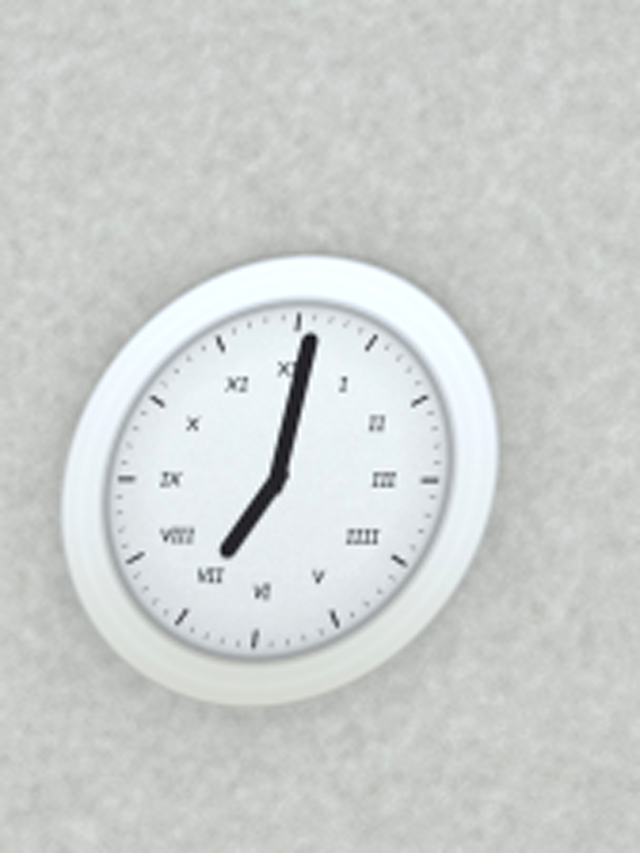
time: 7:01
